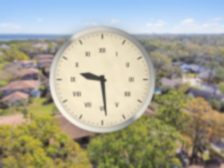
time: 9:29
